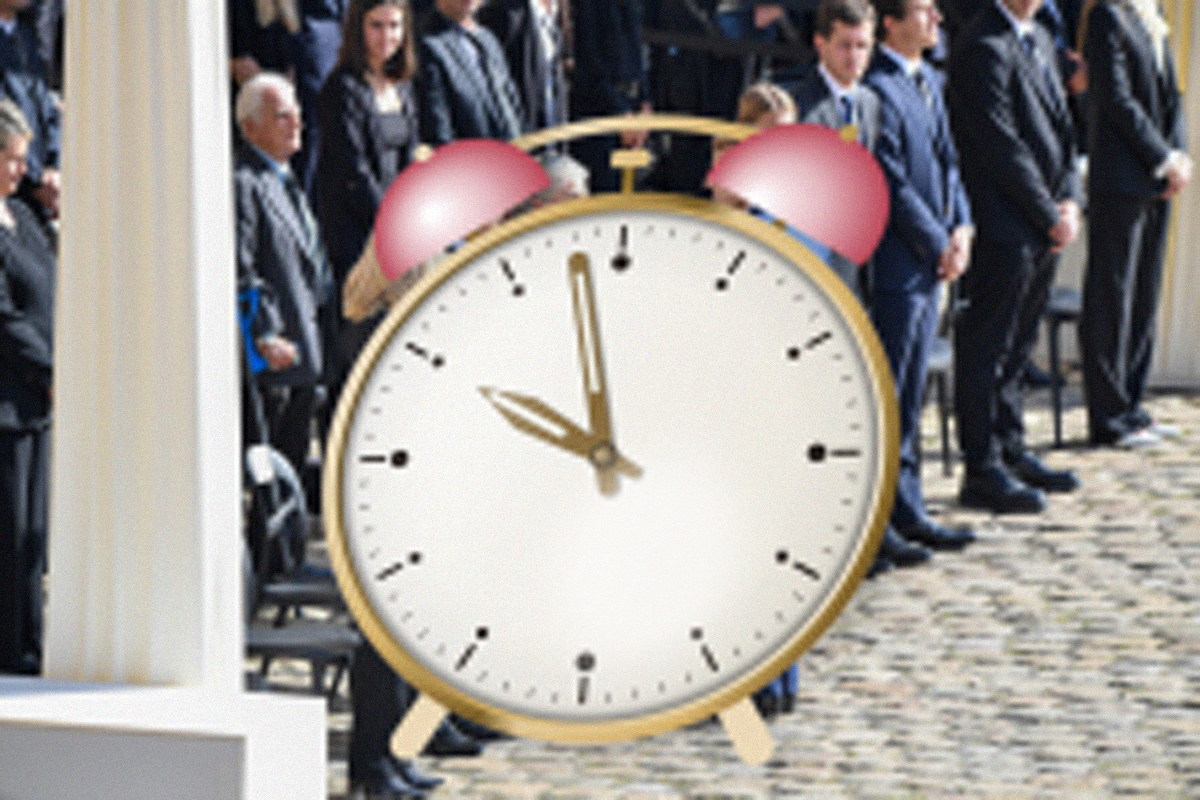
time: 9:58
